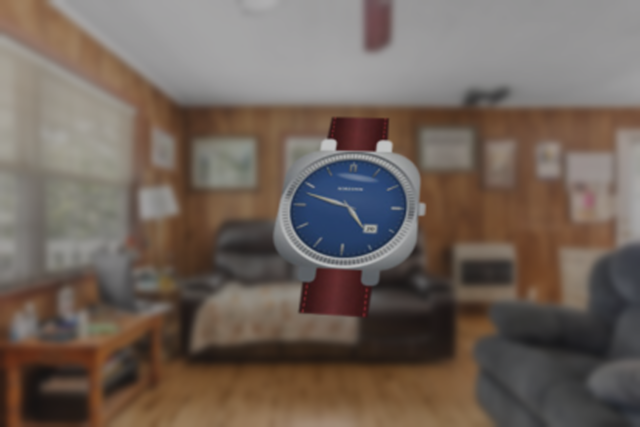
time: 4:48
